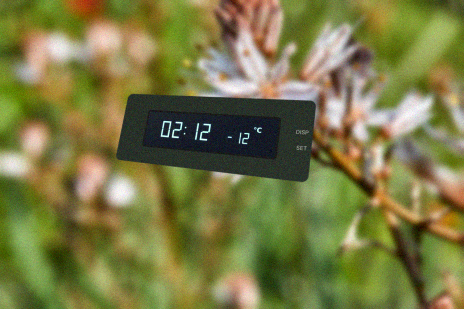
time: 2:12
